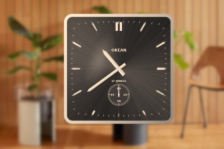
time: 10:39
